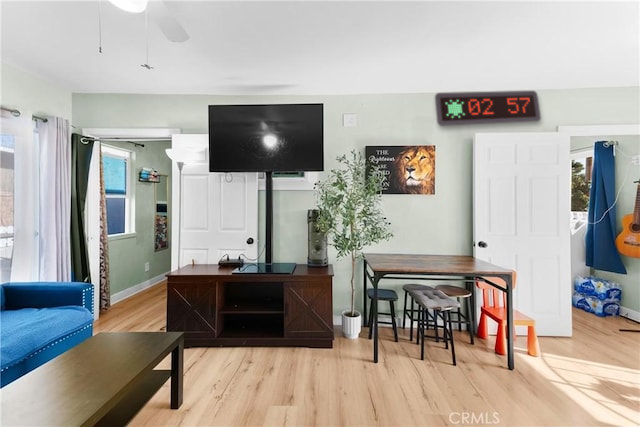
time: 2:57
